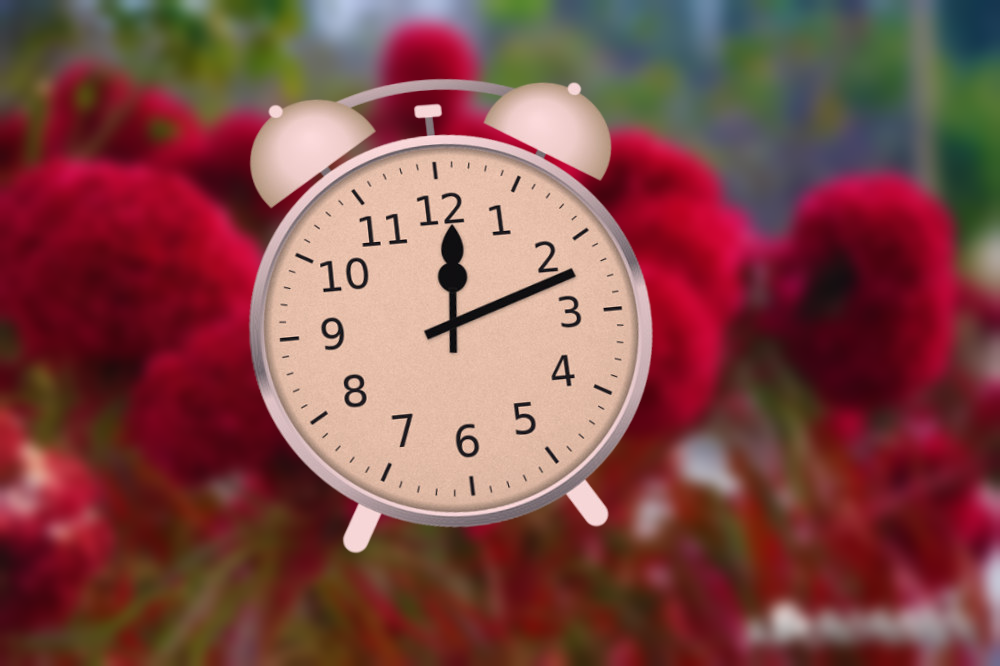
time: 12:12
